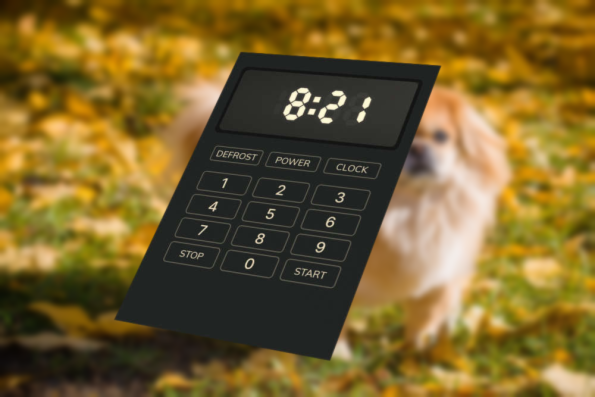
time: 8:21
